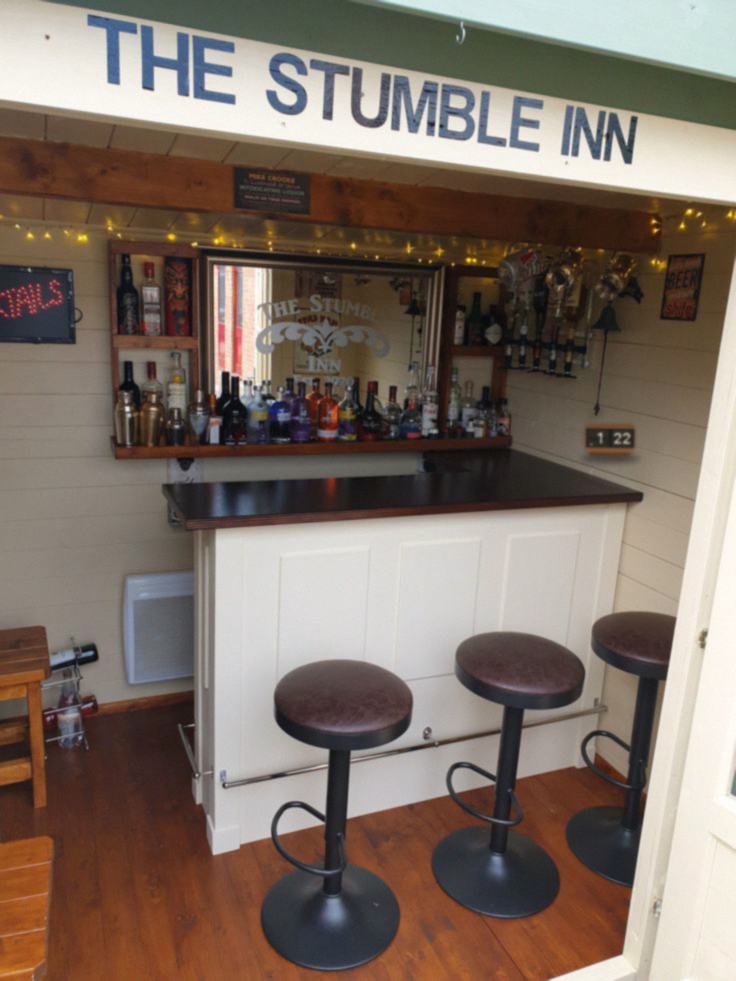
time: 1:22
